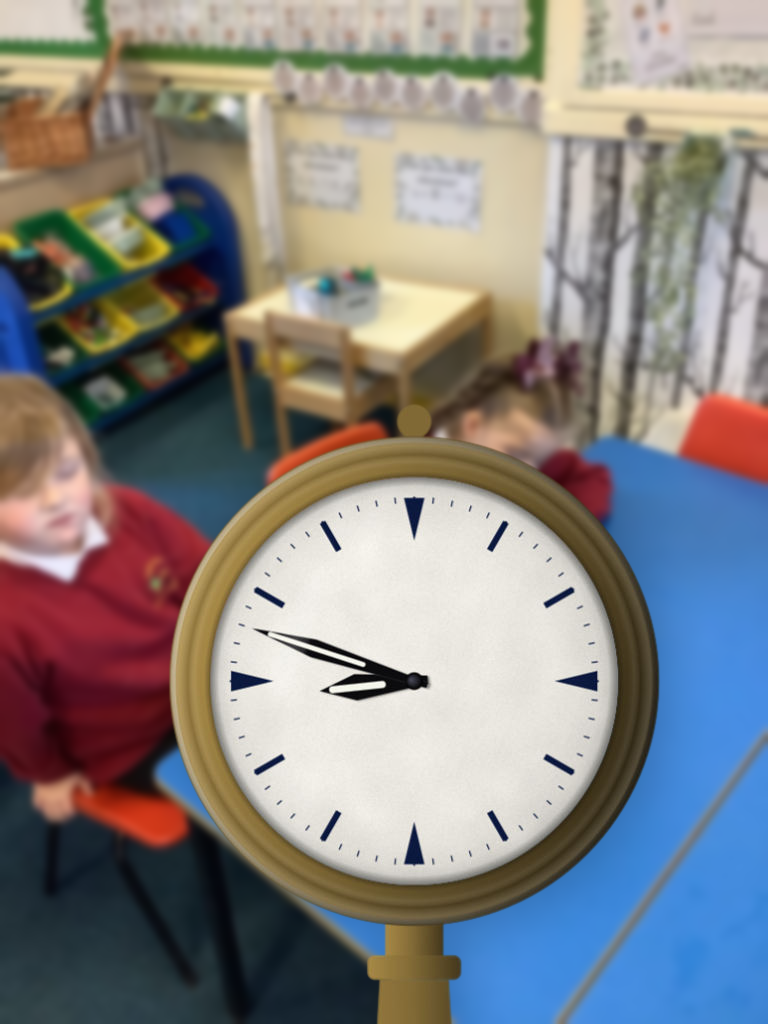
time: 8:48
